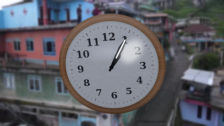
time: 1:05
